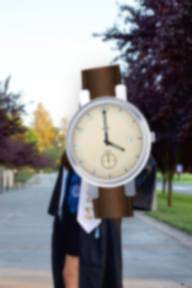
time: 4:00
